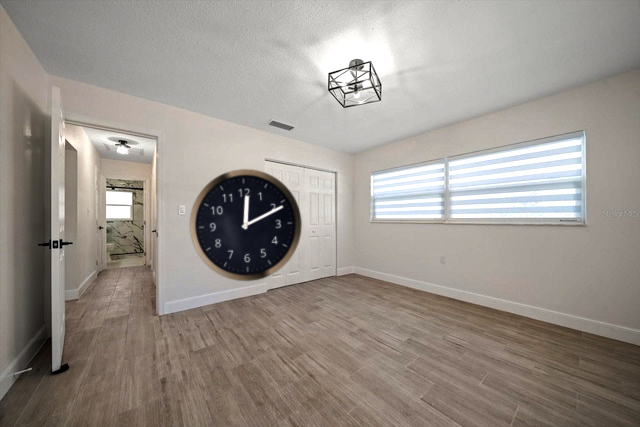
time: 12:11
